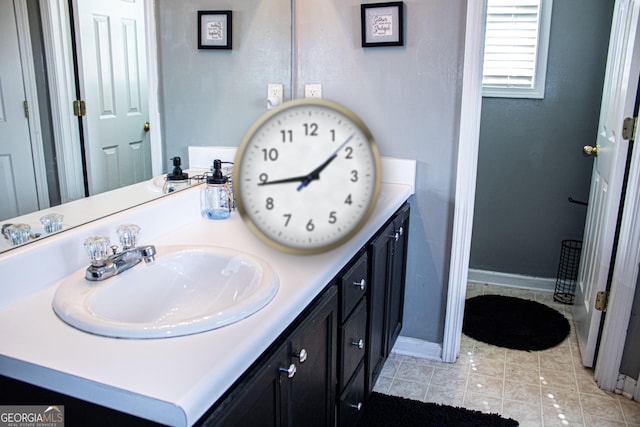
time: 1:44:08
